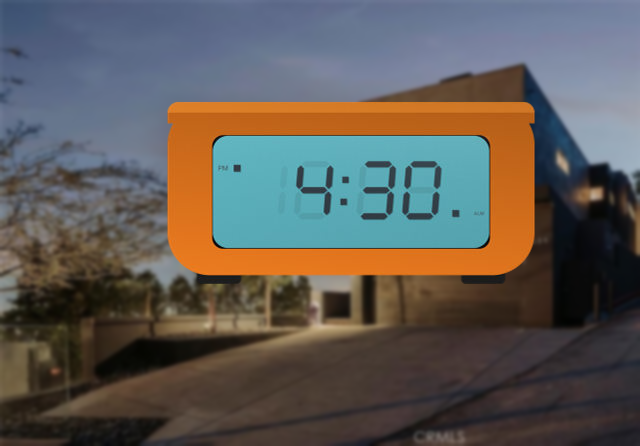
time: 4:30
